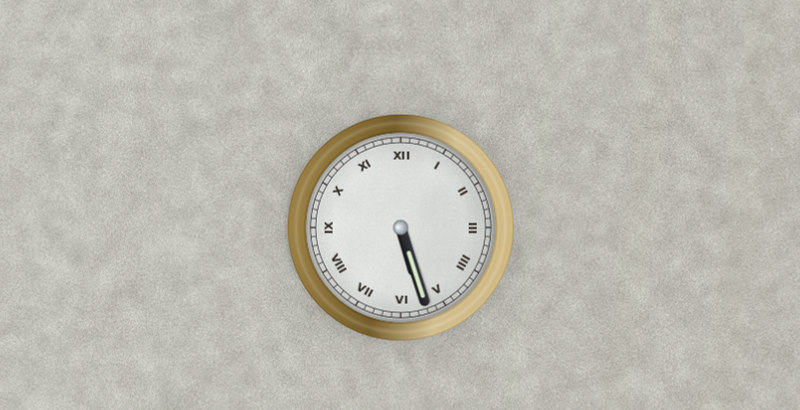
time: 5:27
